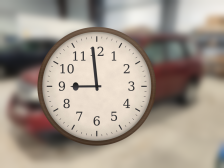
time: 8:59
